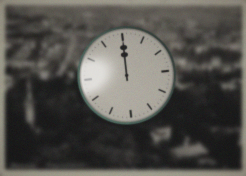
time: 12:00
